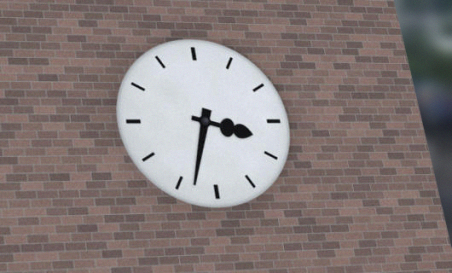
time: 3:33
